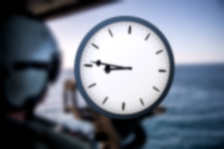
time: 8:46
